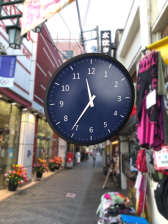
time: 11:36
